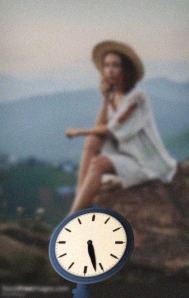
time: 5:27
